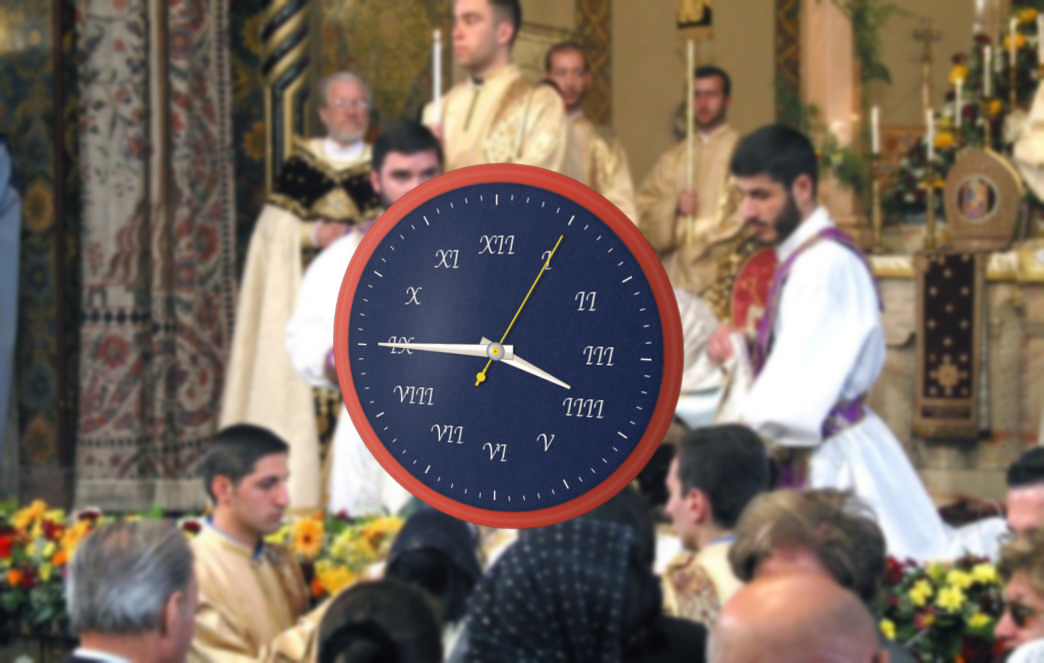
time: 3:45:05
